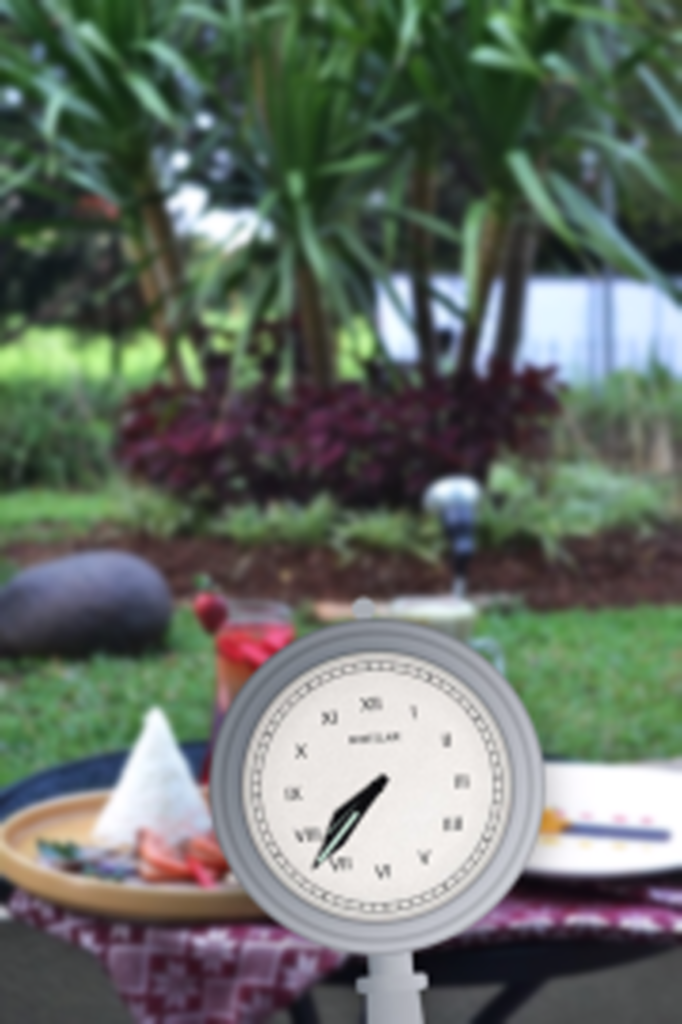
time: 7:37
